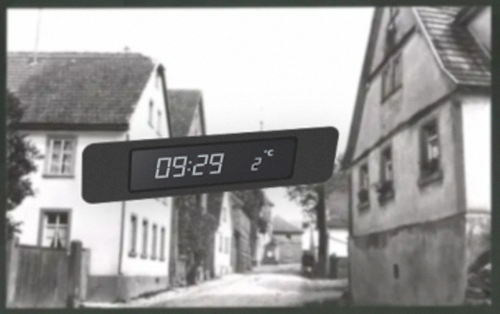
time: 9:29
